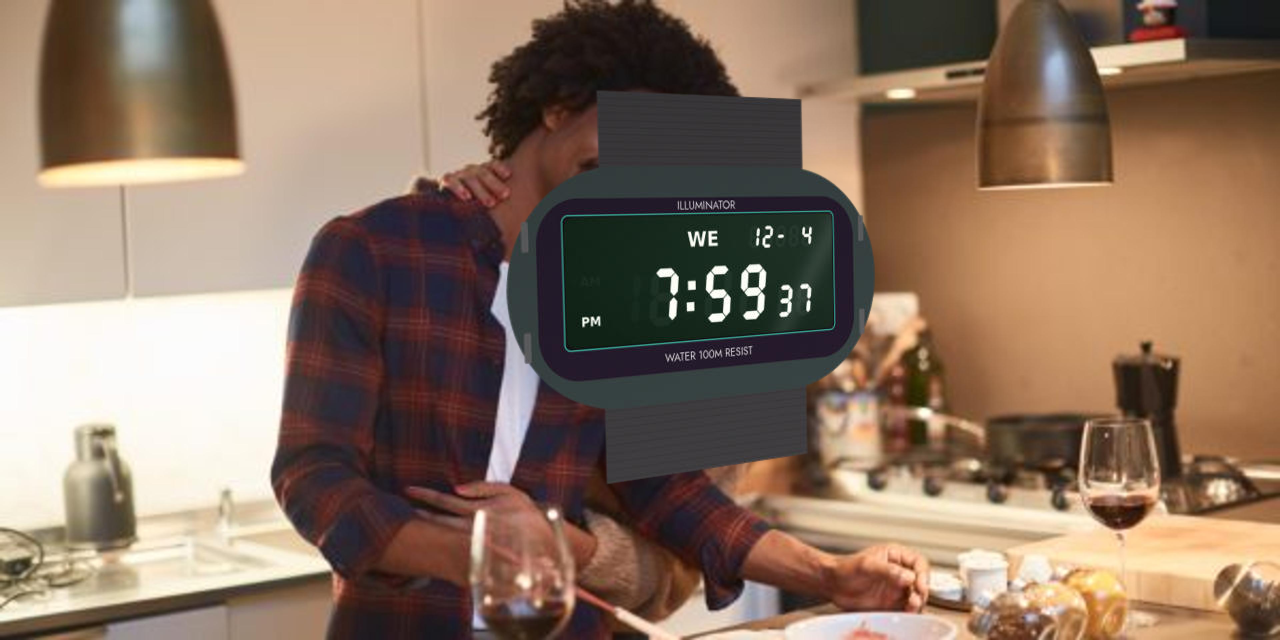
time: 7:59:37
